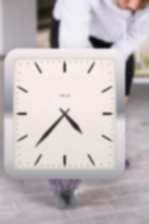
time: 4:37
